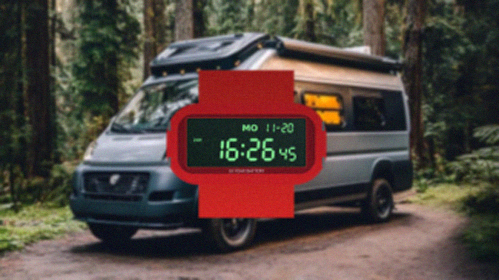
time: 16:26:45
